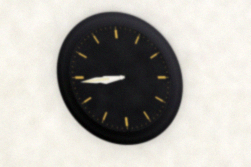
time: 8:44
